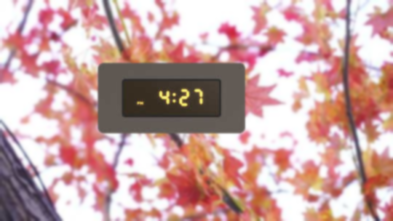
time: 4:27
